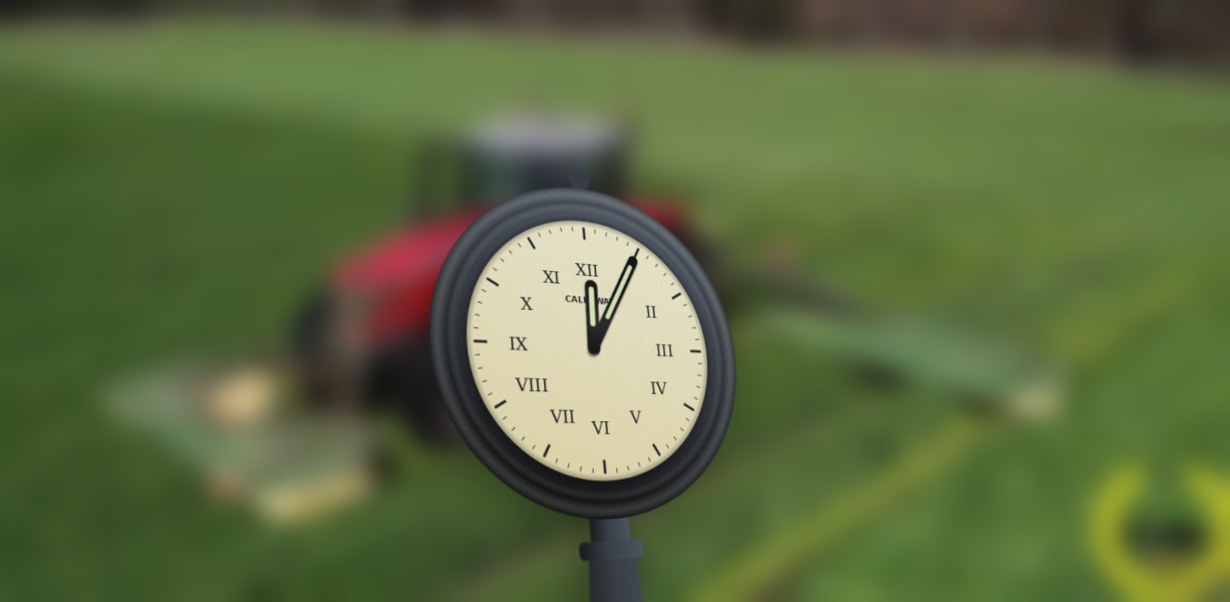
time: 12:05
